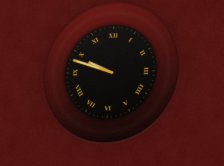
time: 9:48
